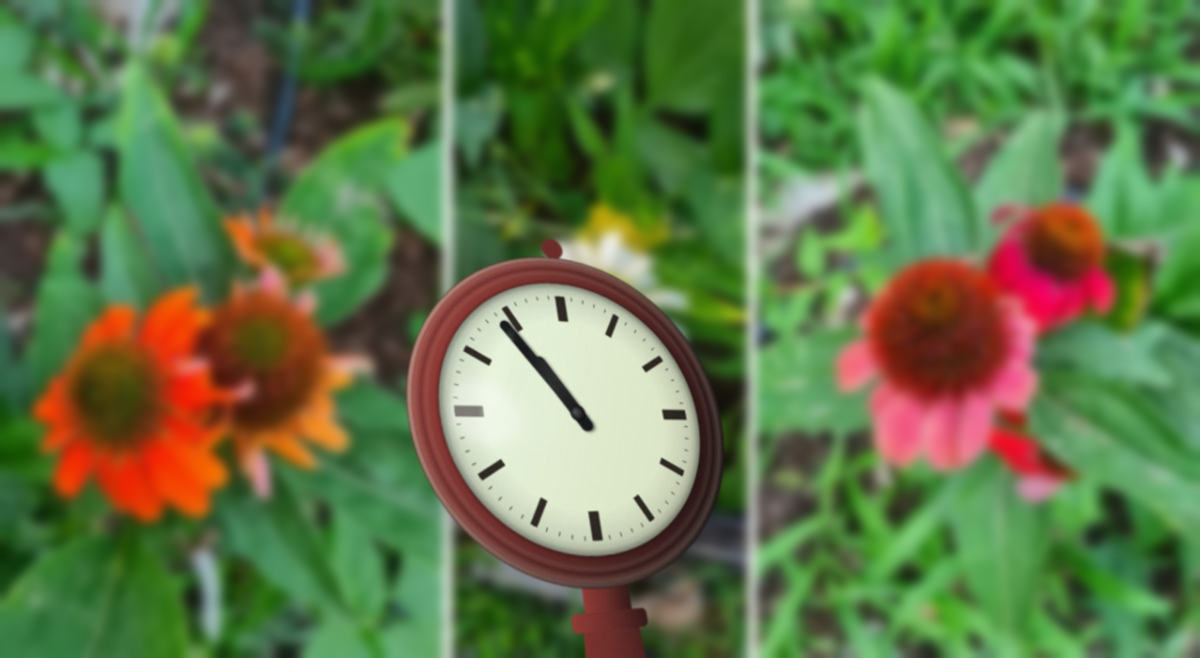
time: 10:54
